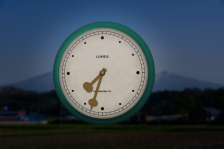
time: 7:33
